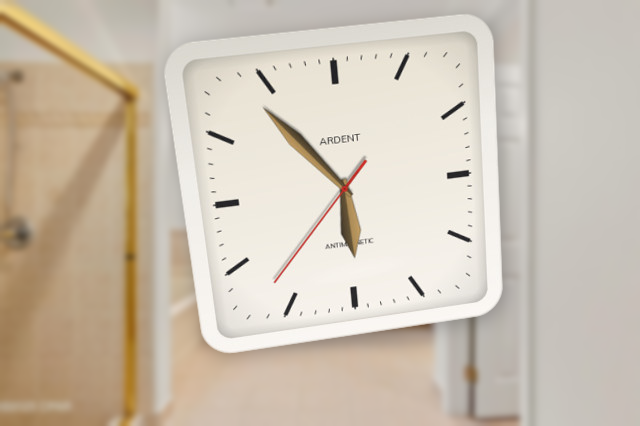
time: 5:53:37
